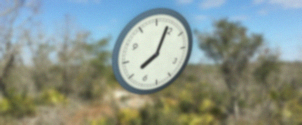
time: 6:59
